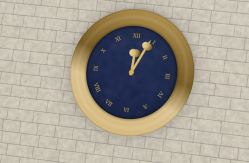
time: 12:04
